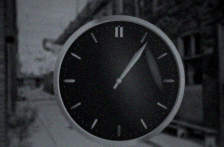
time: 1:06
